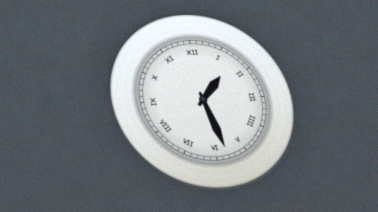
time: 1:28
